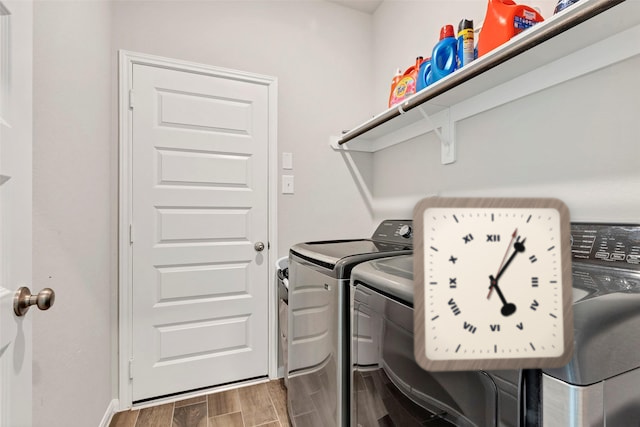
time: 5:06:04
